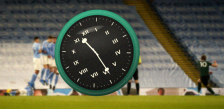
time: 11:29
